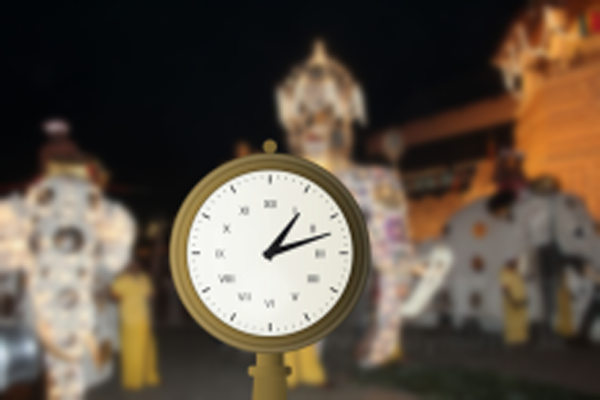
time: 1:12
